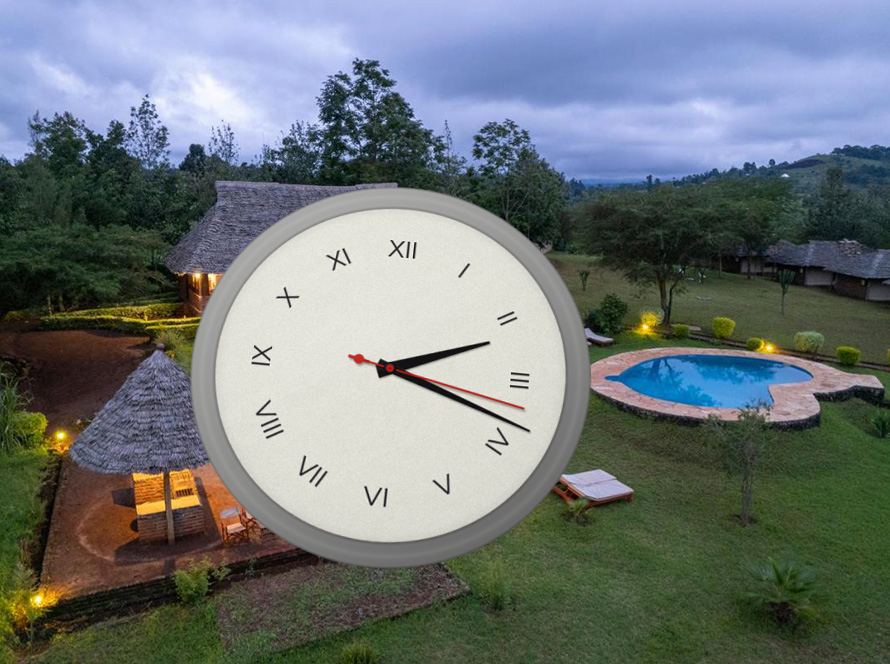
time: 2:18:17
